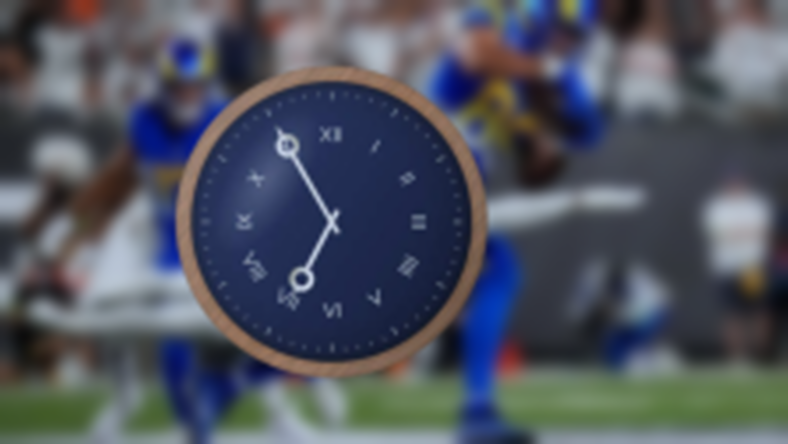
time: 6:55
